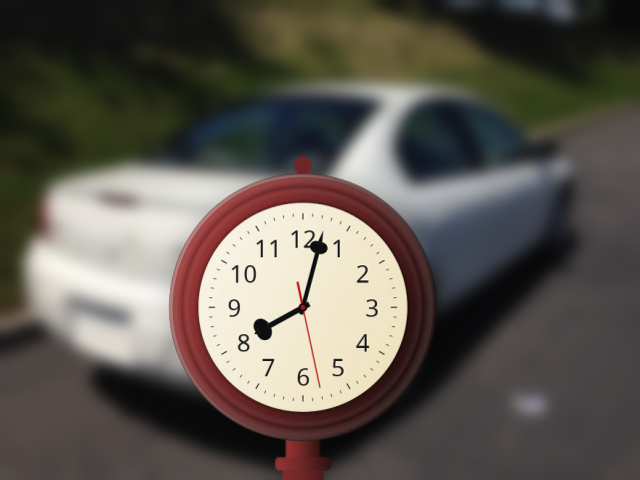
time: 8:02:28
